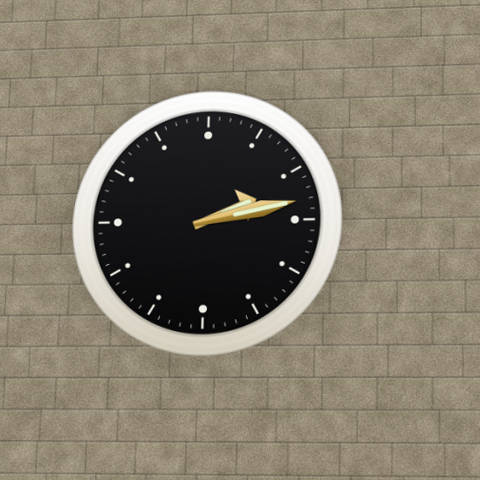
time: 2:13
